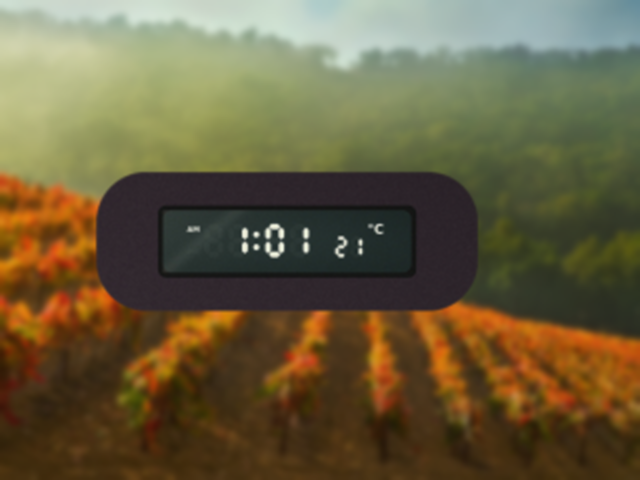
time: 1:01
